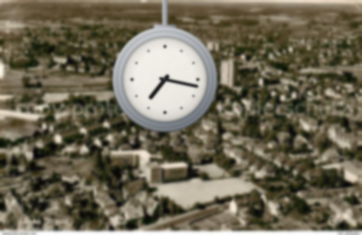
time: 7:17
